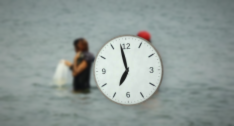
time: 6:58
